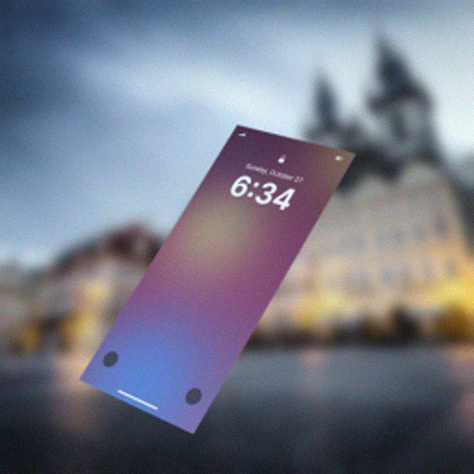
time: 6:34
